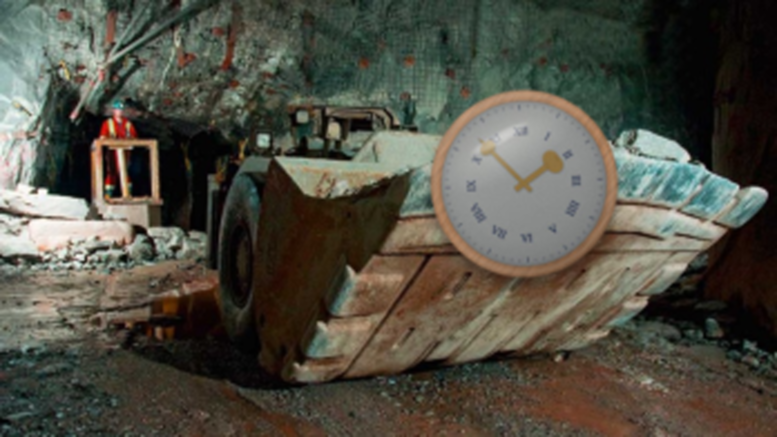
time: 1:53
